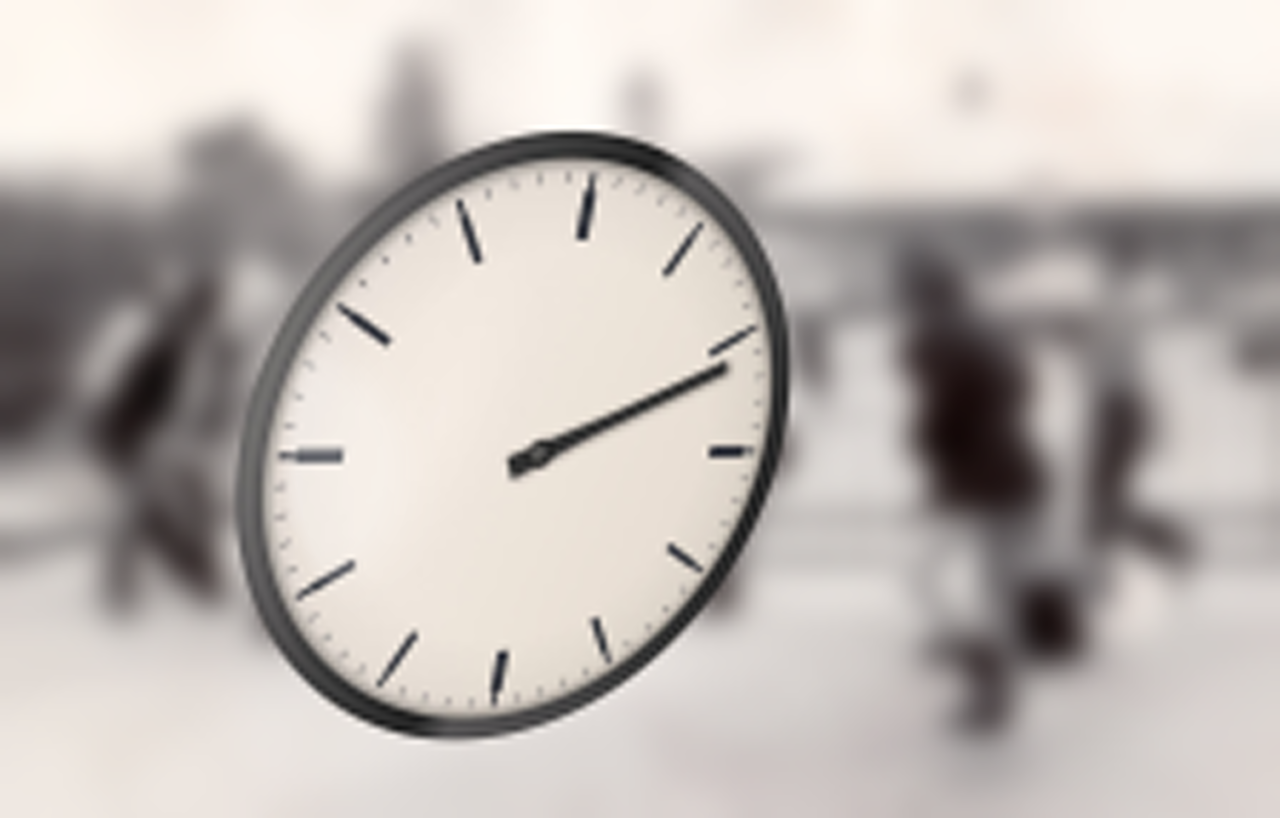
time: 2:11
